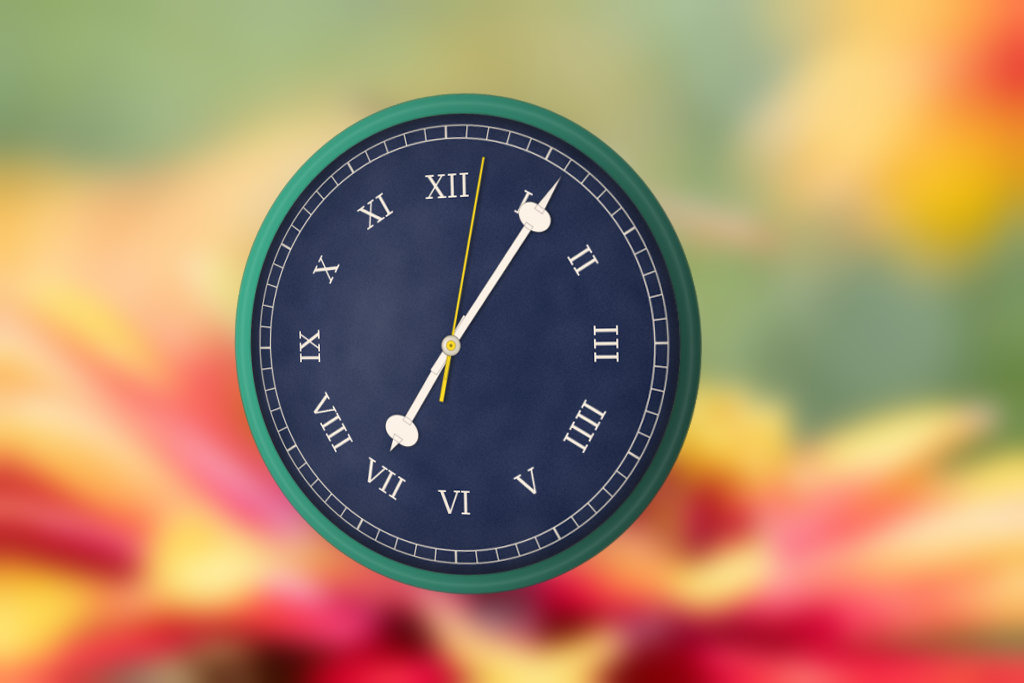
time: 7:06:02
